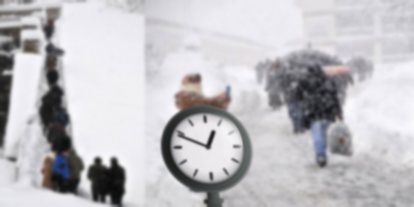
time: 12:49
